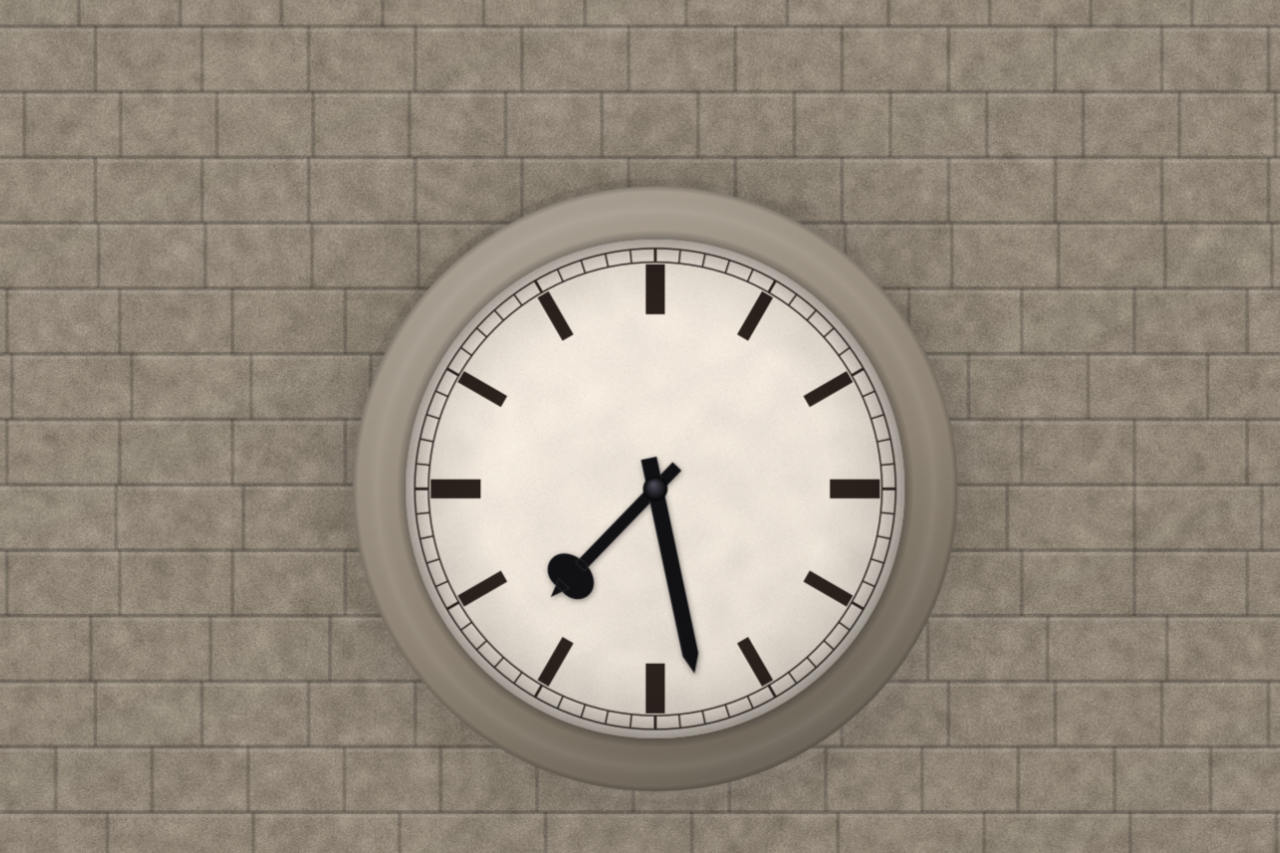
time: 7:28
